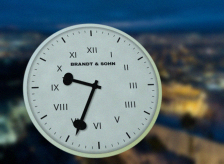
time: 9:34
